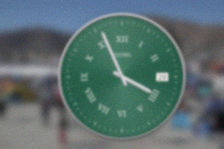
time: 3:56
